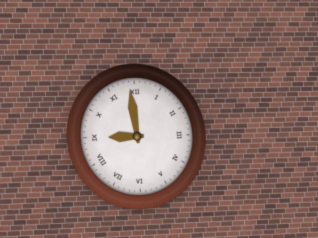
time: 8:59
